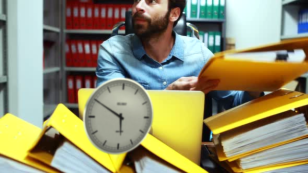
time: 5:50
